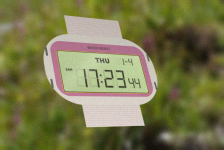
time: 17:23:44
